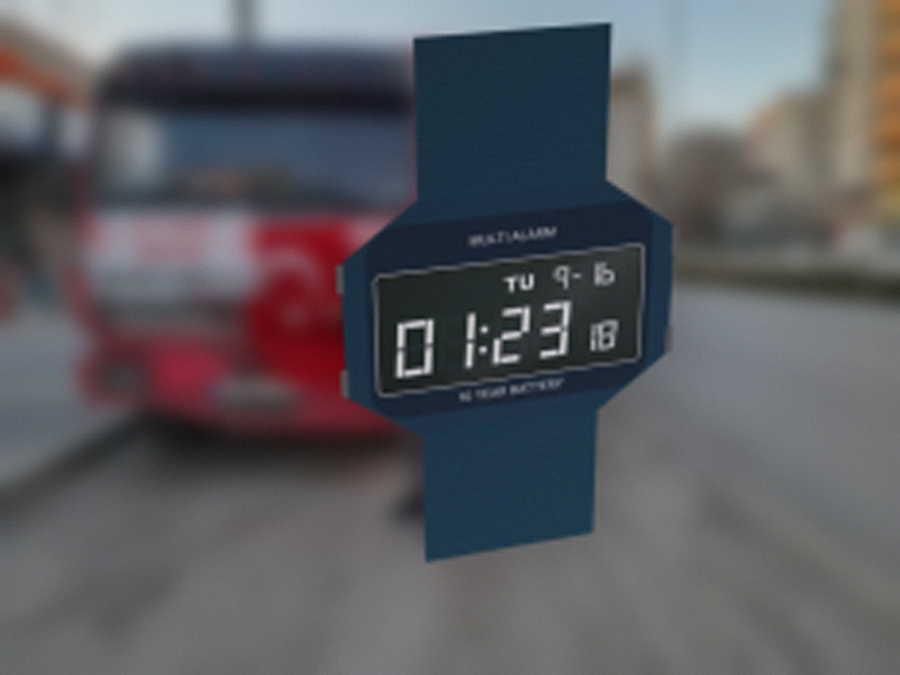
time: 1:23:18
